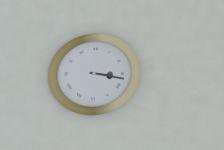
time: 3:17
